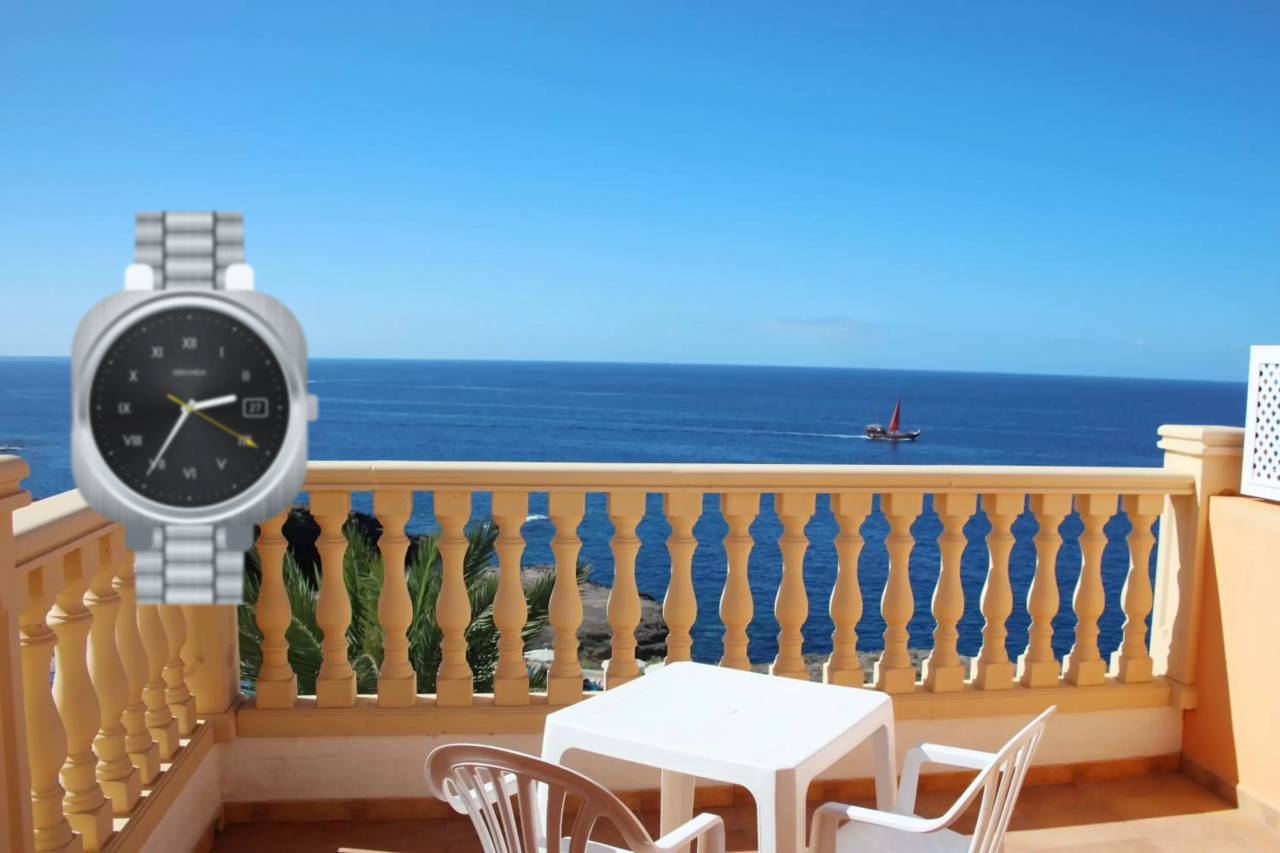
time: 2:35:20
